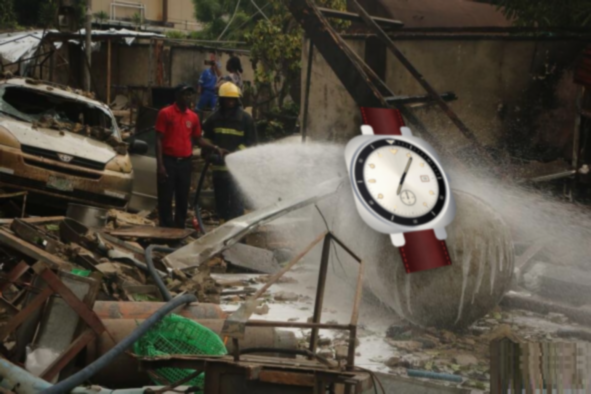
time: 7:06
